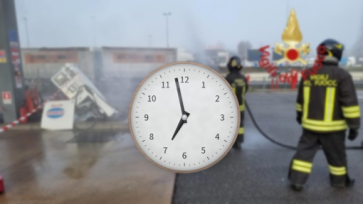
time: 6:58
